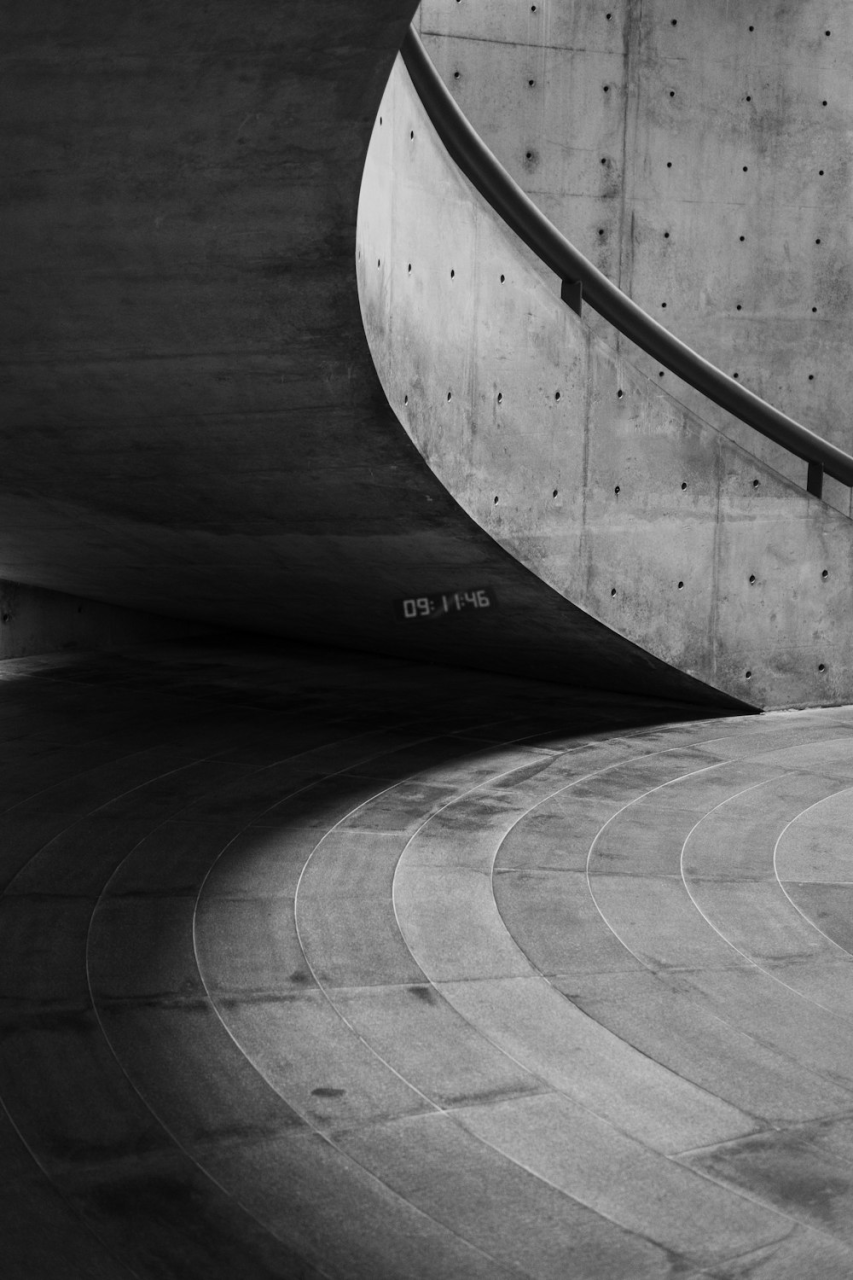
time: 9:11:46
